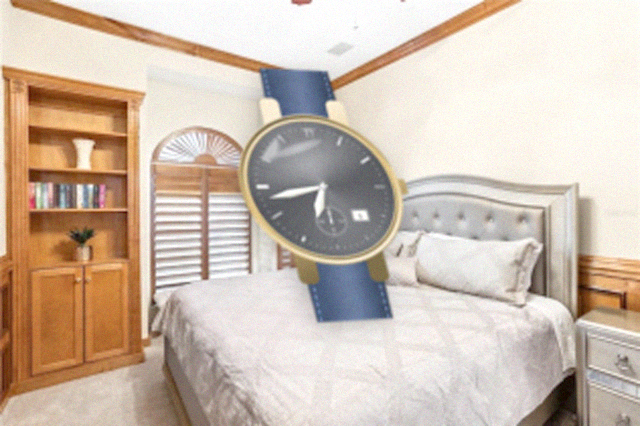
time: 6:43
